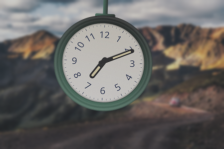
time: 7:11
